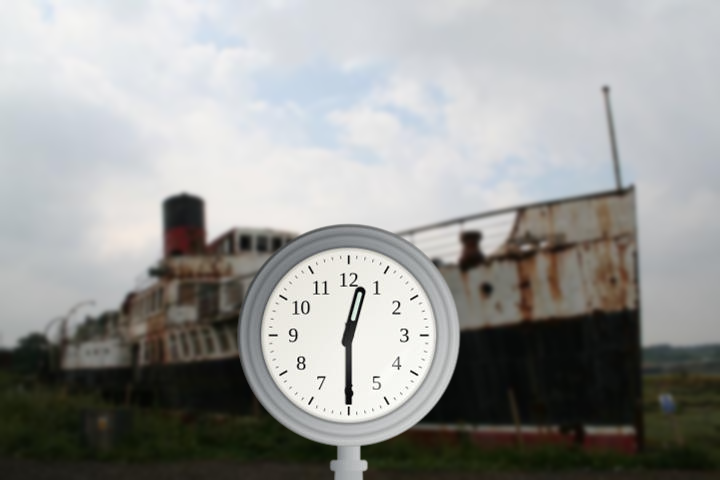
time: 12:30
